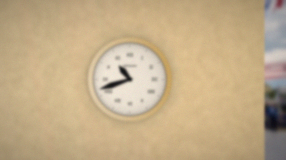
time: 10:42
